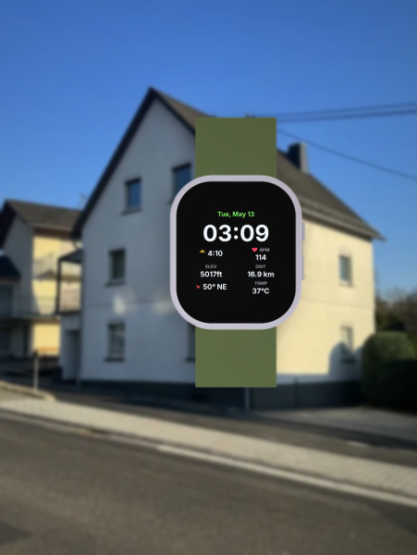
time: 3:09
